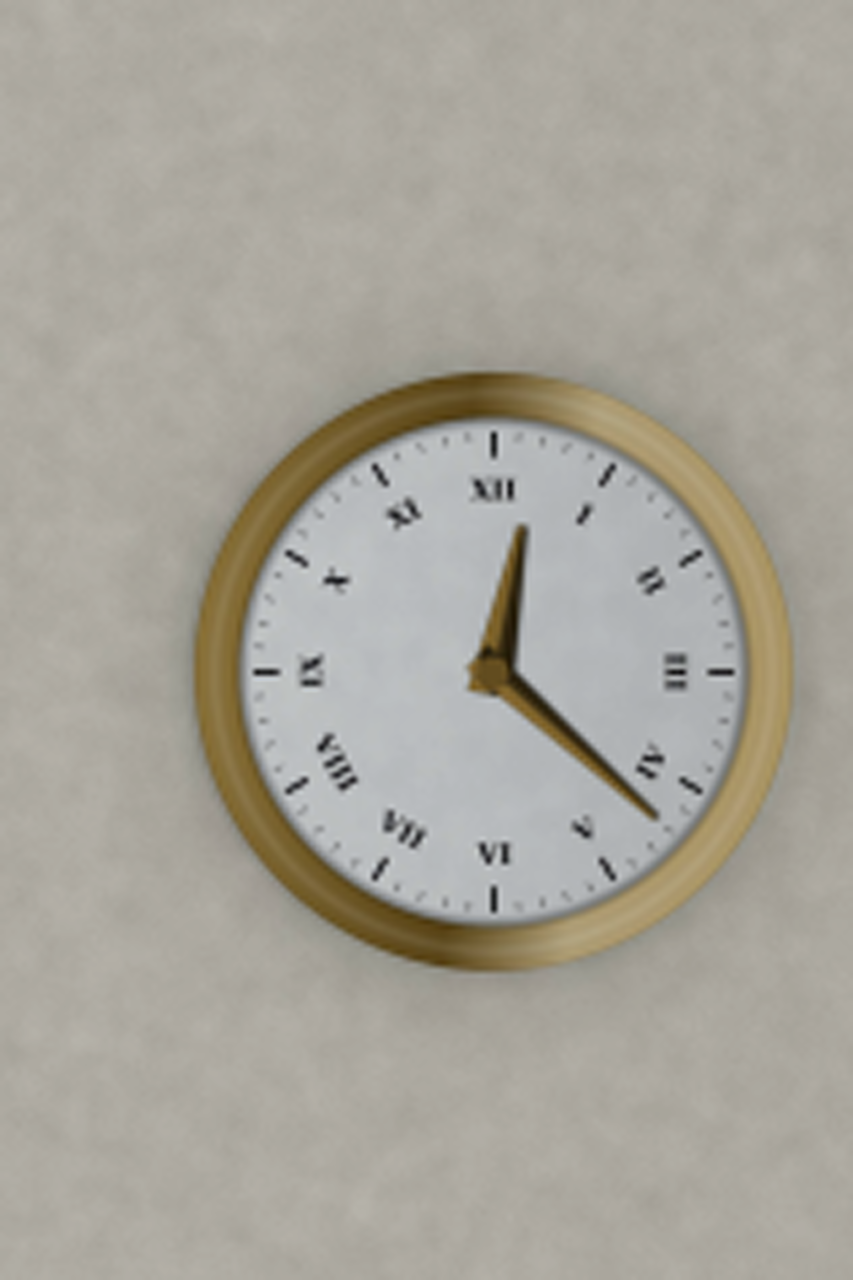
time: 12:22
